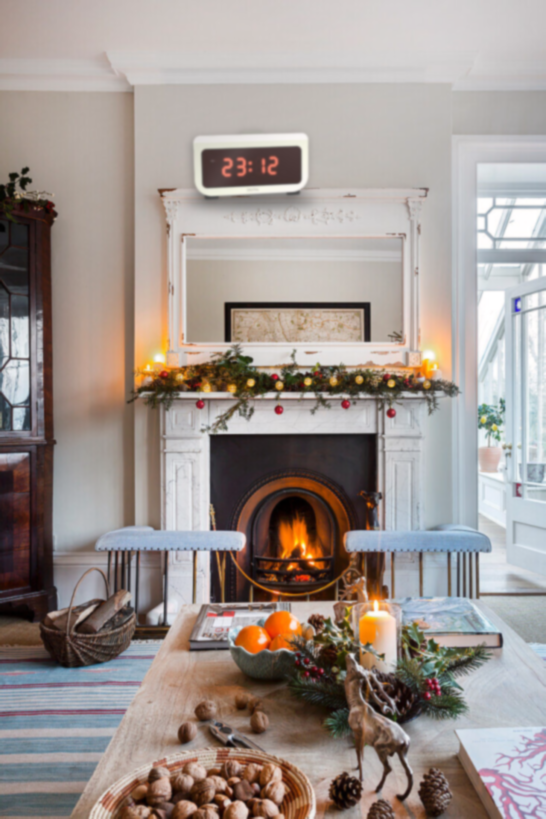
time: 23:12
